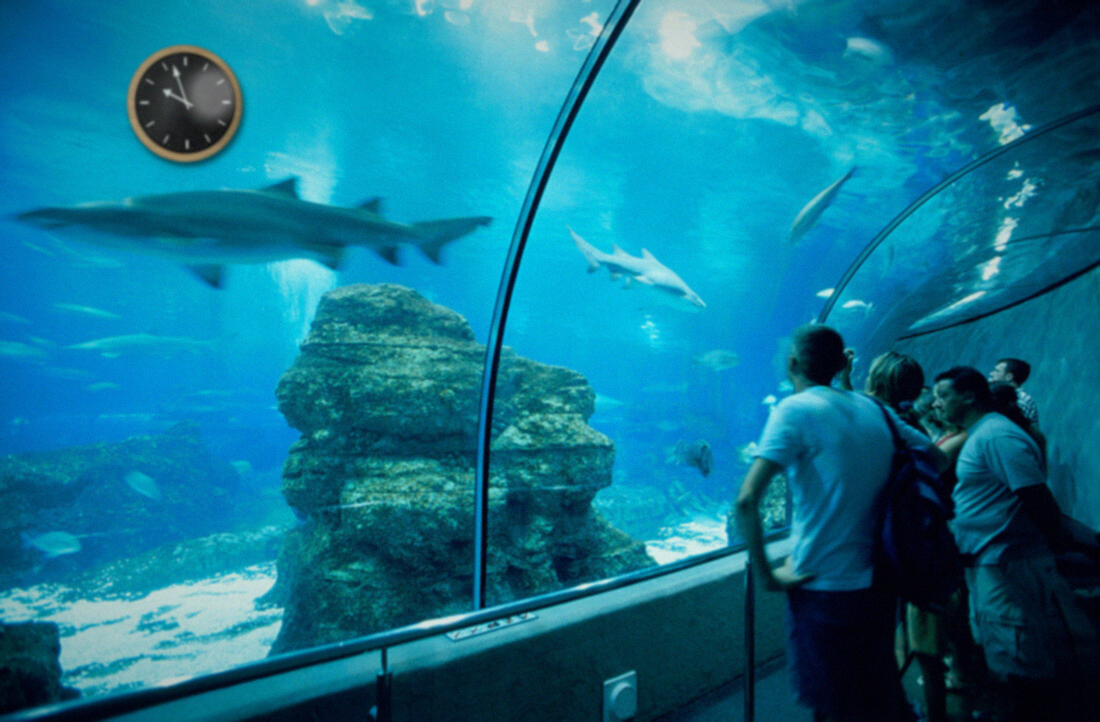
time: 9:57
